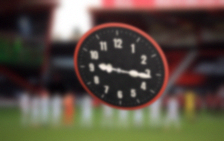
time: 9:16
